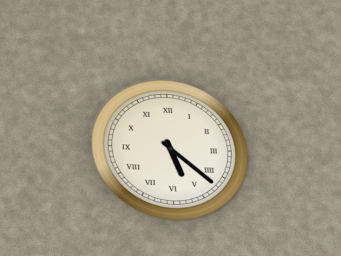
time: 5:22
